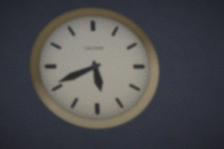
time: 5:41
